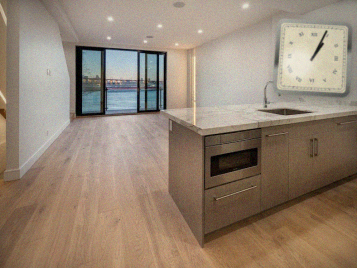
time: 1:04
